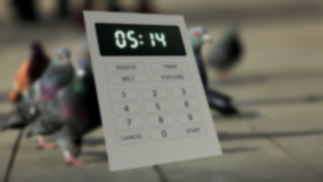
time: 5:14
